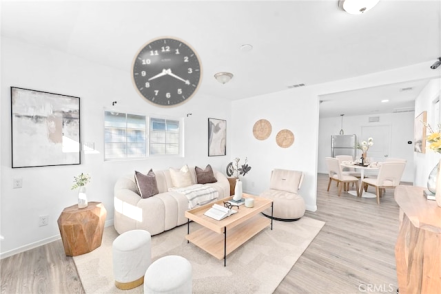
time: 8:20
